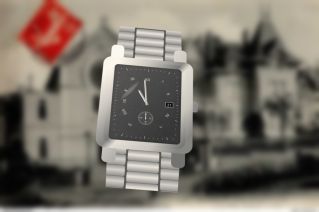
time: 10:59
